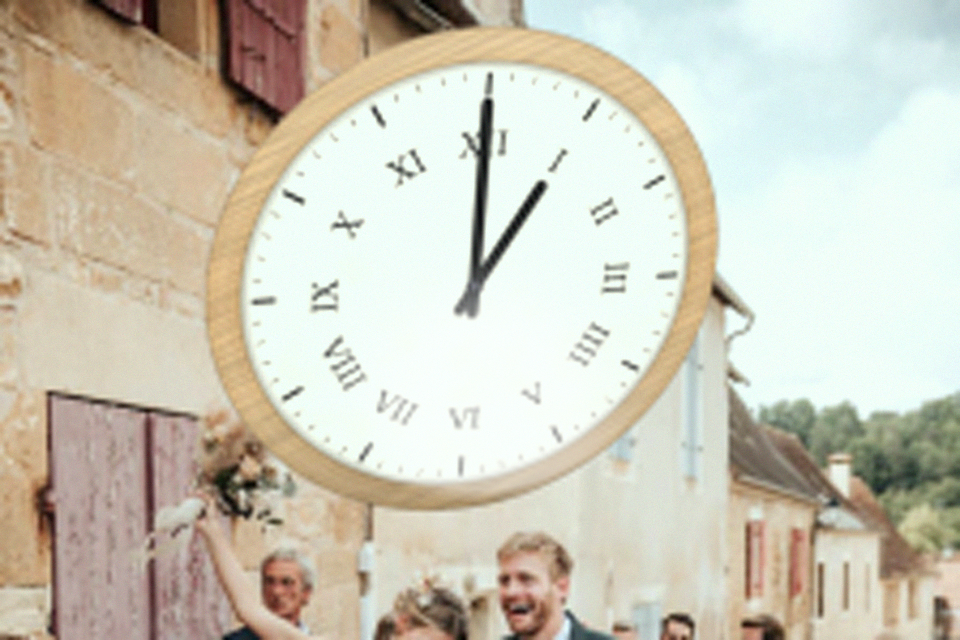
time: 1:00
